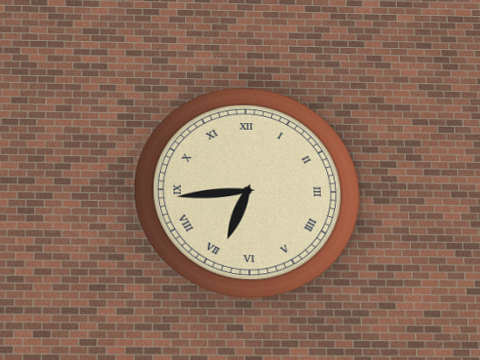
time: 6:44
